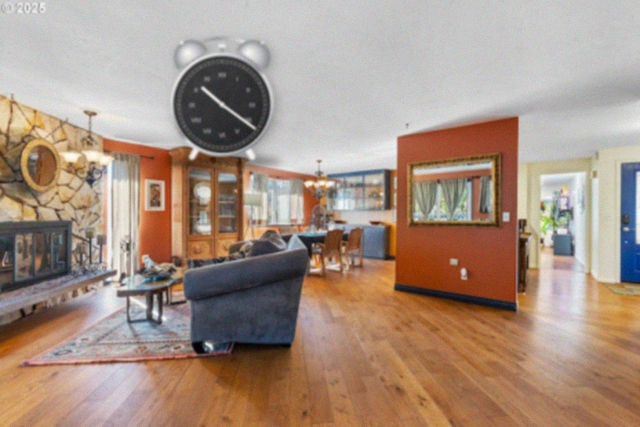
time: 10:21
